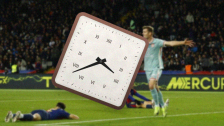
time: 3:38
